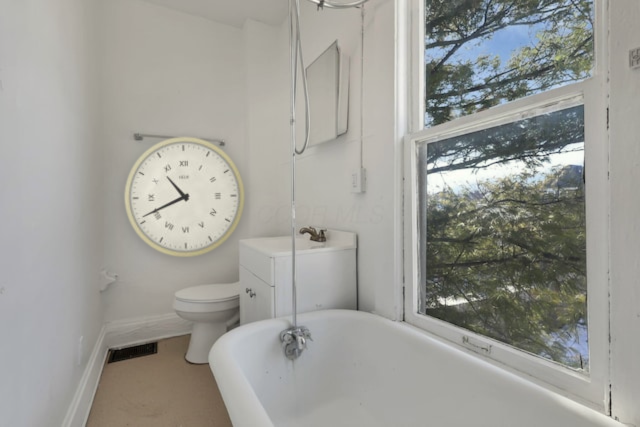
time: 10:41
